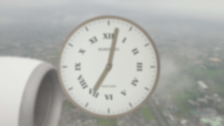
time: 7:02
